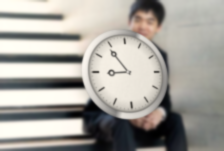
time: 8:54
